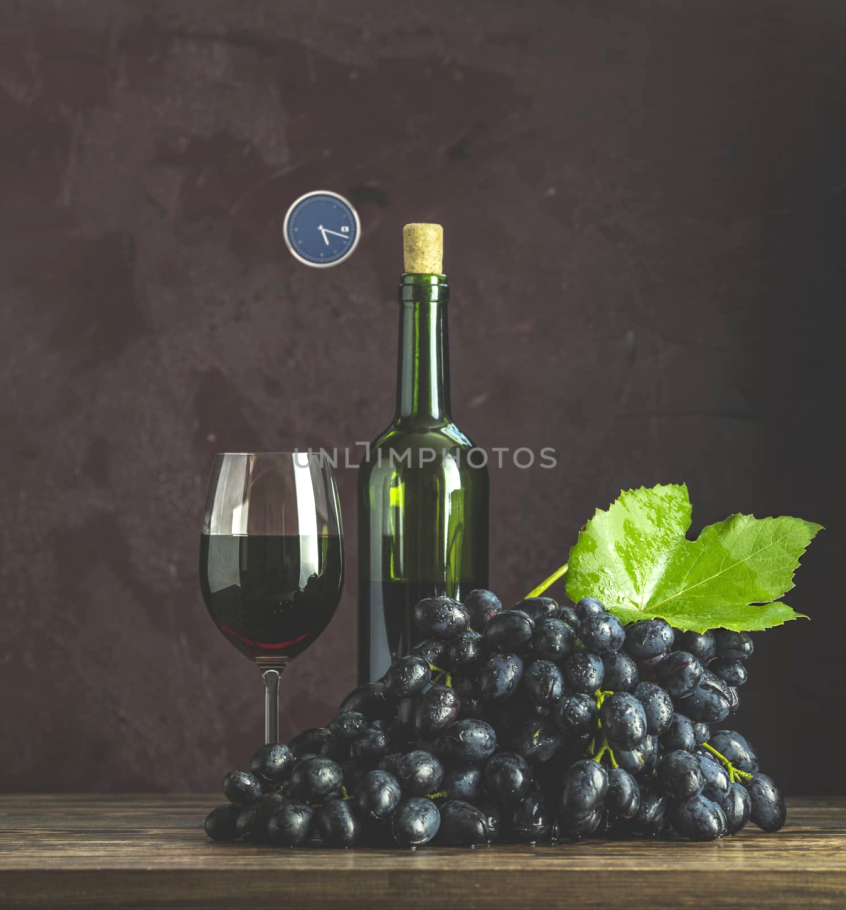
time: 5:18
